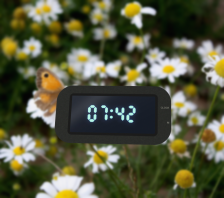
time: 7:42
